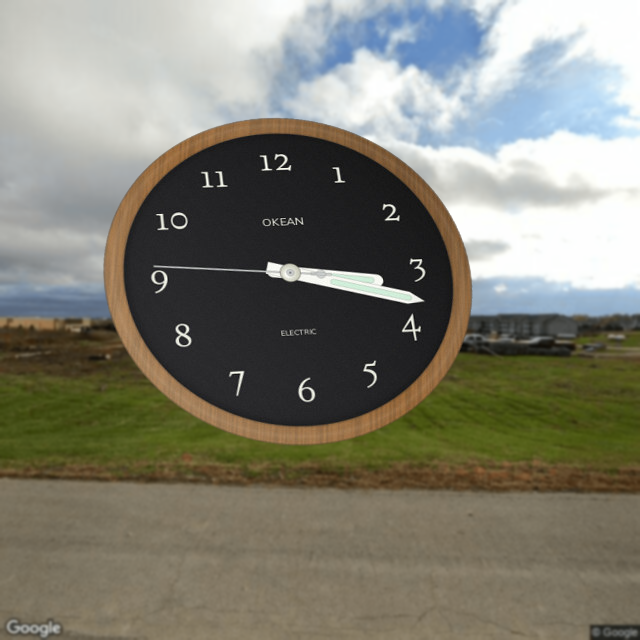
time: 3:17:46
